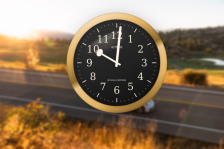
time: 10:01
